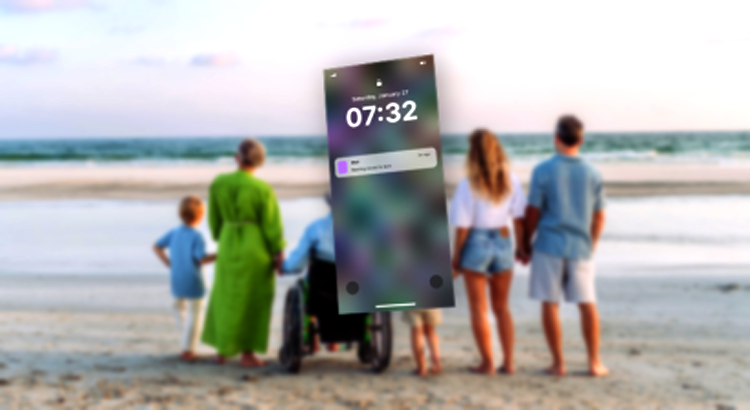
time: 7:32
